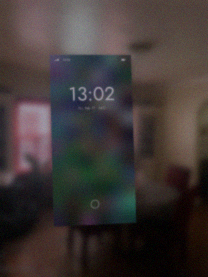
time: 13:02
